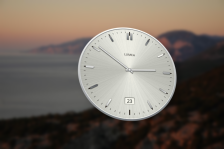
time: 2:51
